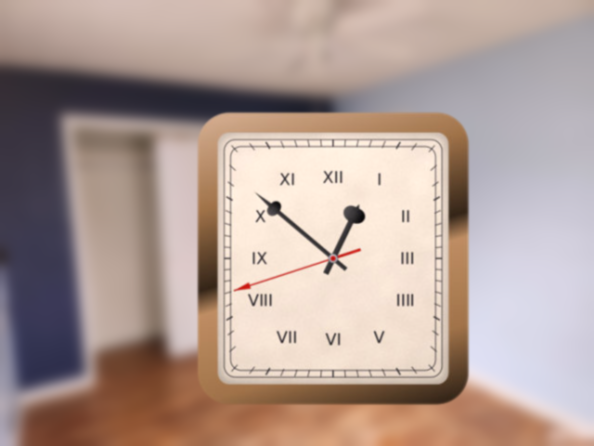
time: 12:51:42
